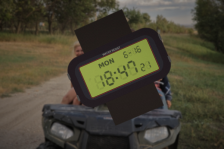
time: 18:47:21
